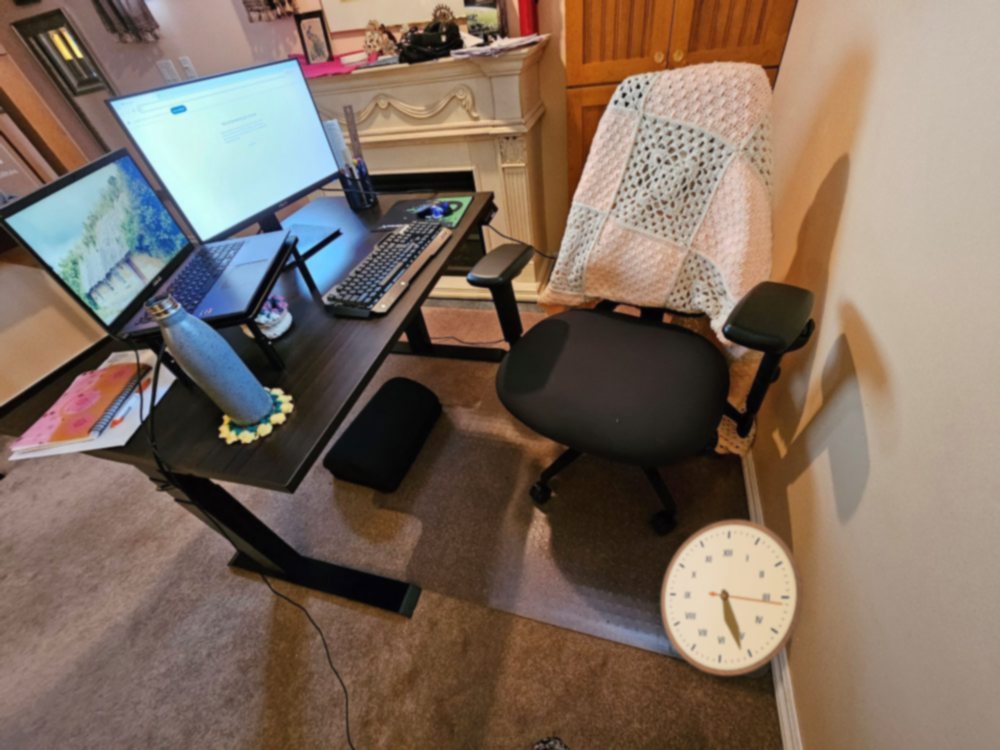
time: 5:26:16
